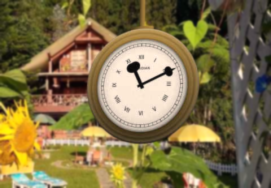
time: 11:11
